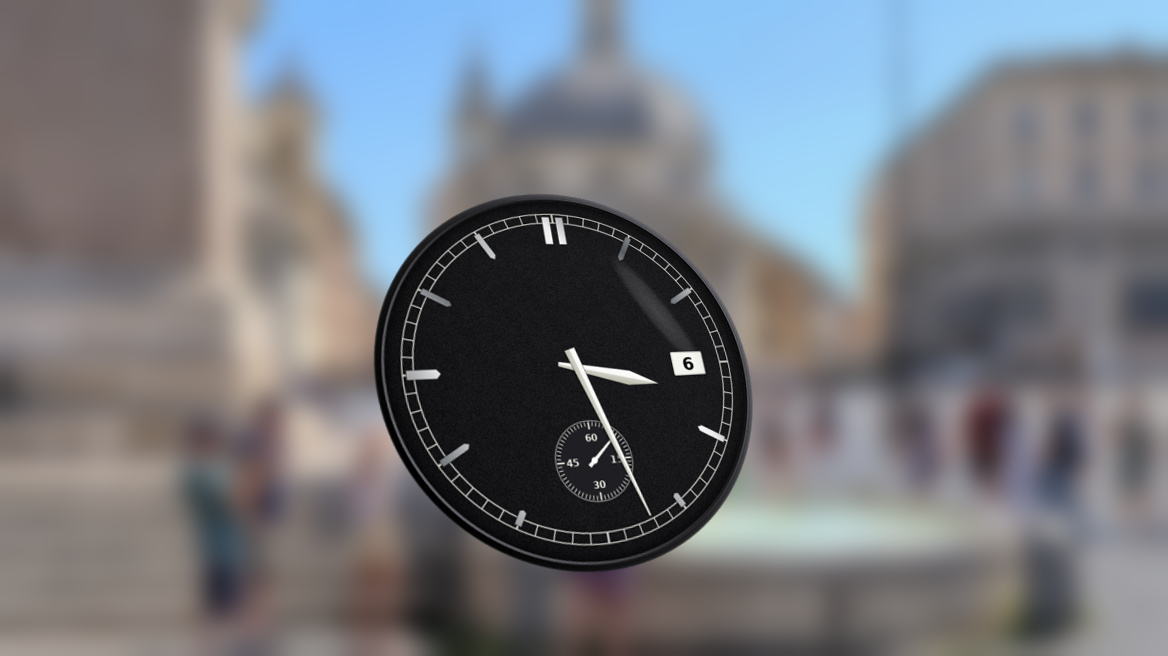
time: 3:27:08
